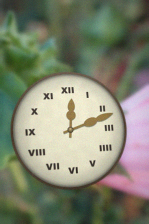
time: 12:12
